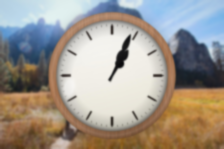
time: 1:04
